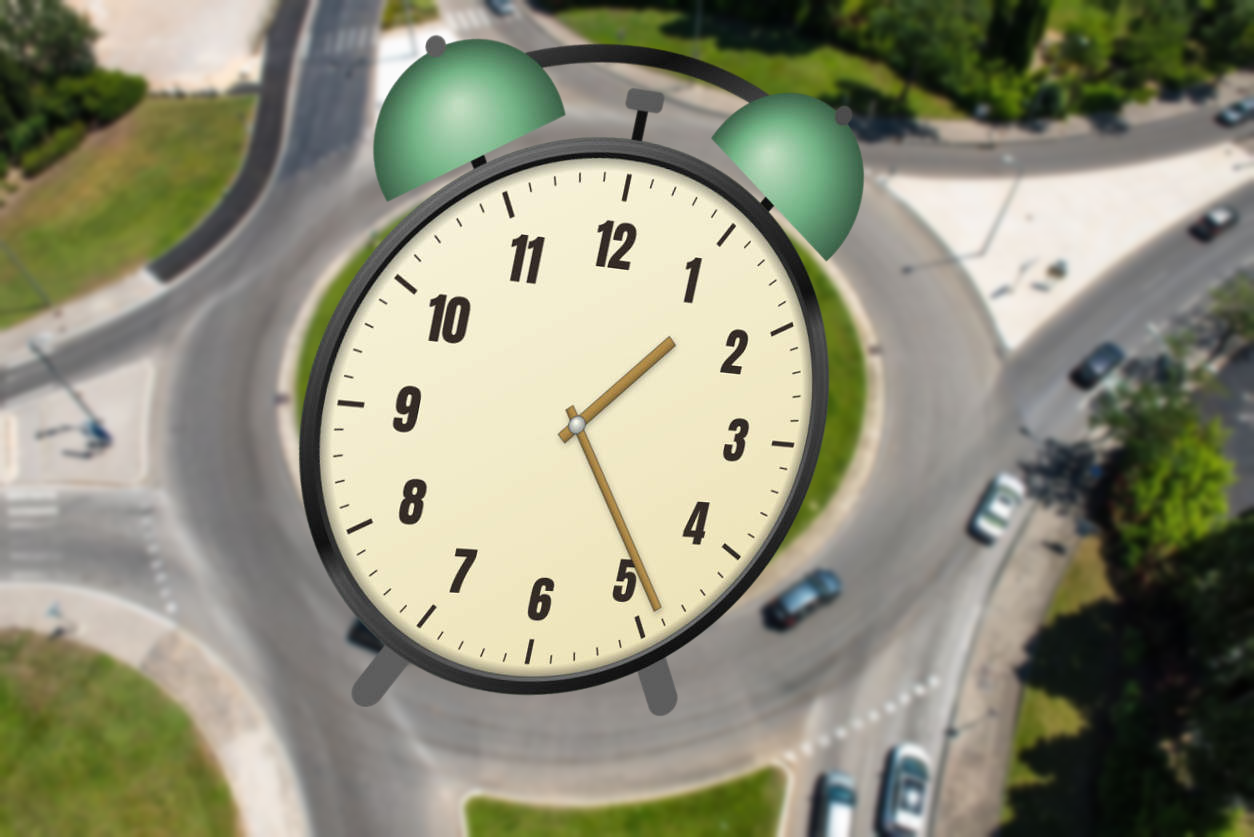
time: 1:24
